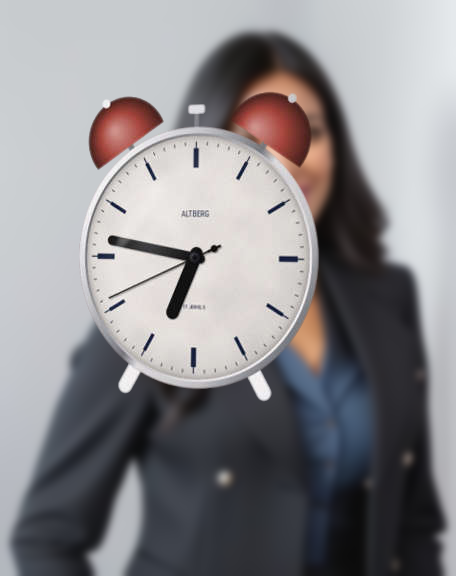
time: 6:46:41
